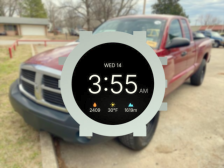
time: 3:55
